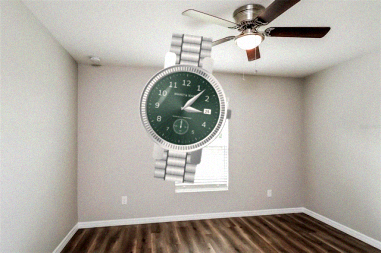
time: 3:07
